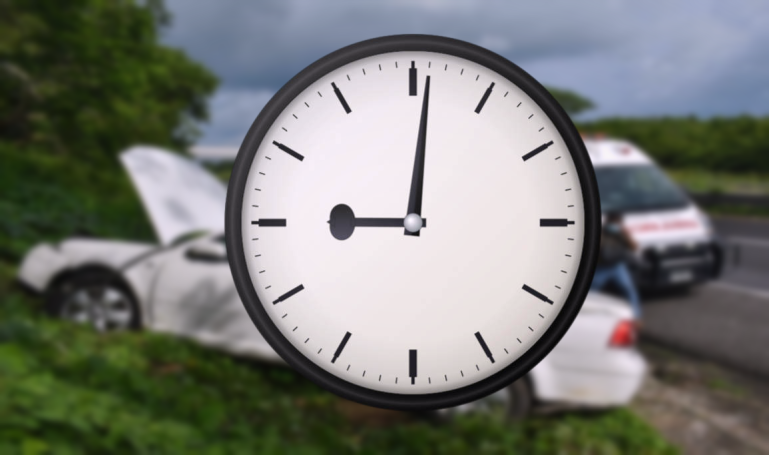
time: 9:01
